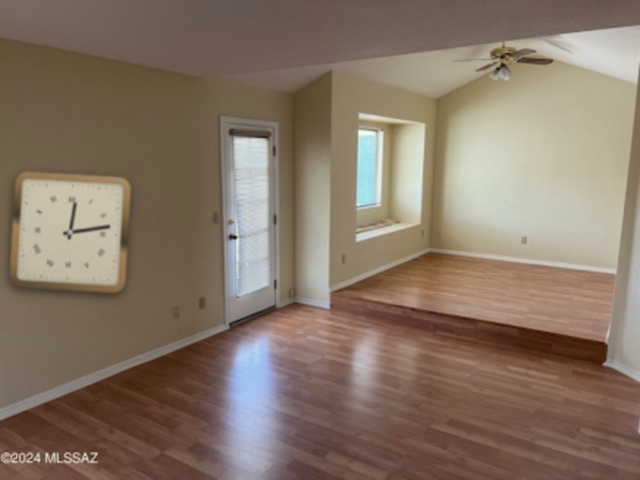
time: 12:13
